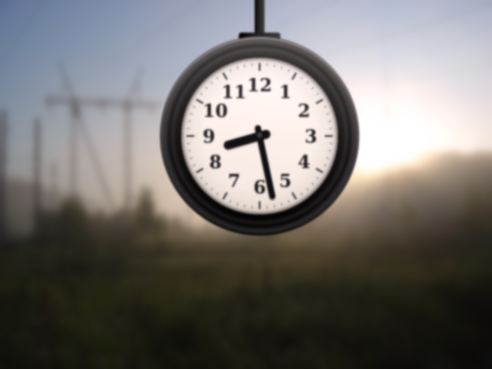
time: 8:28
